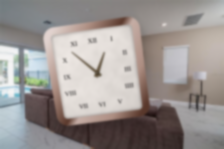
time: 12:53
